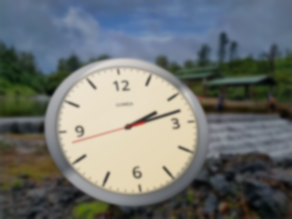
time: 2:12:43
